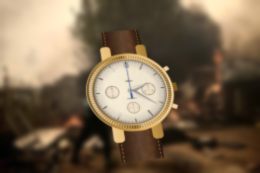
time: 2:21
